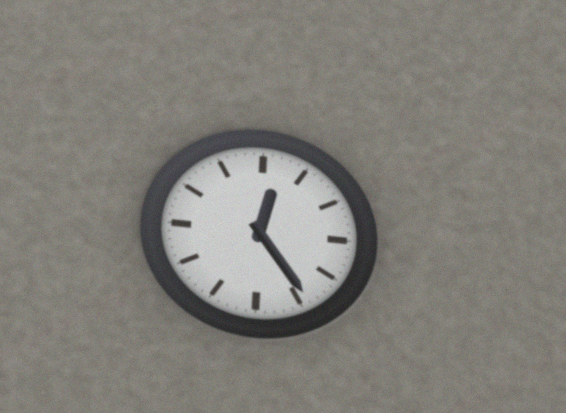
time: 12:24
